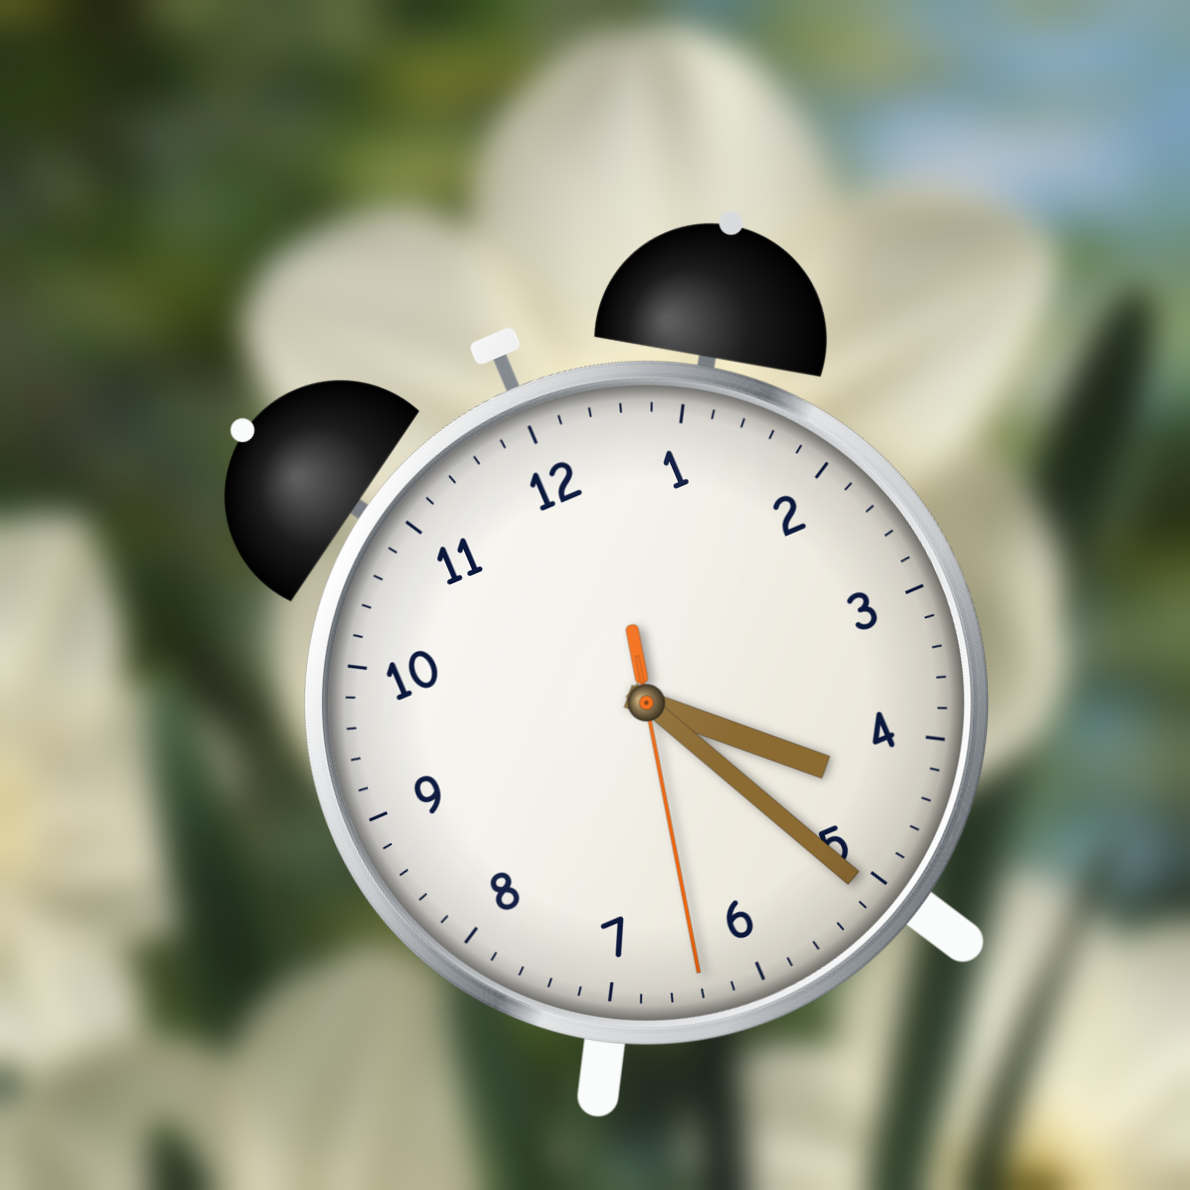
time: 4:25:32
